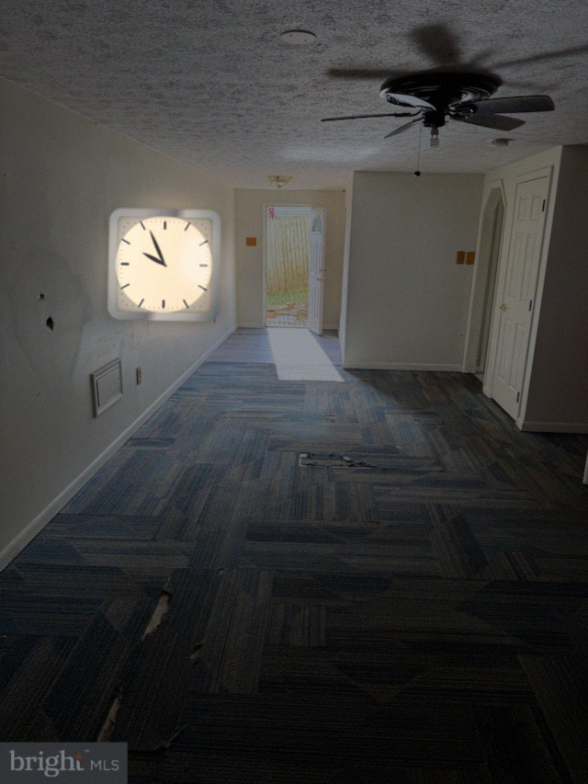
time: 9:56
